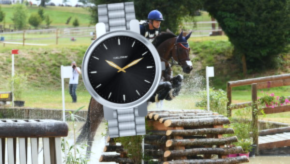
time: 10:11
